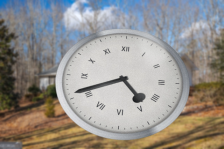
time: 4:41
